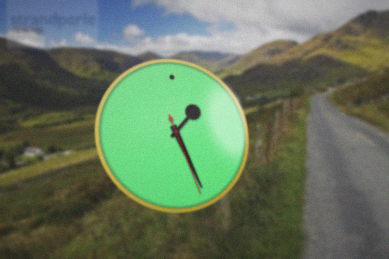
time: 1:26:27
